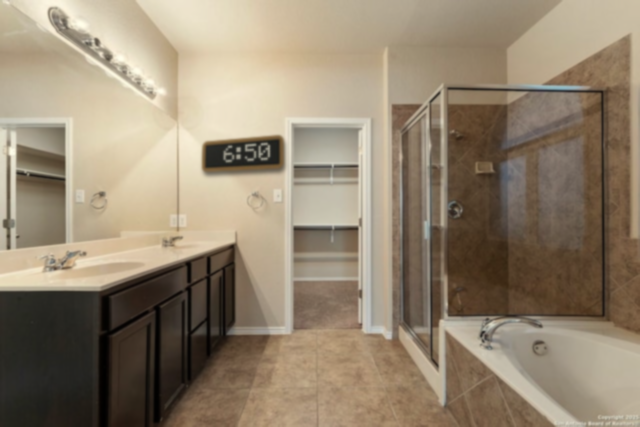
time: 6:50
